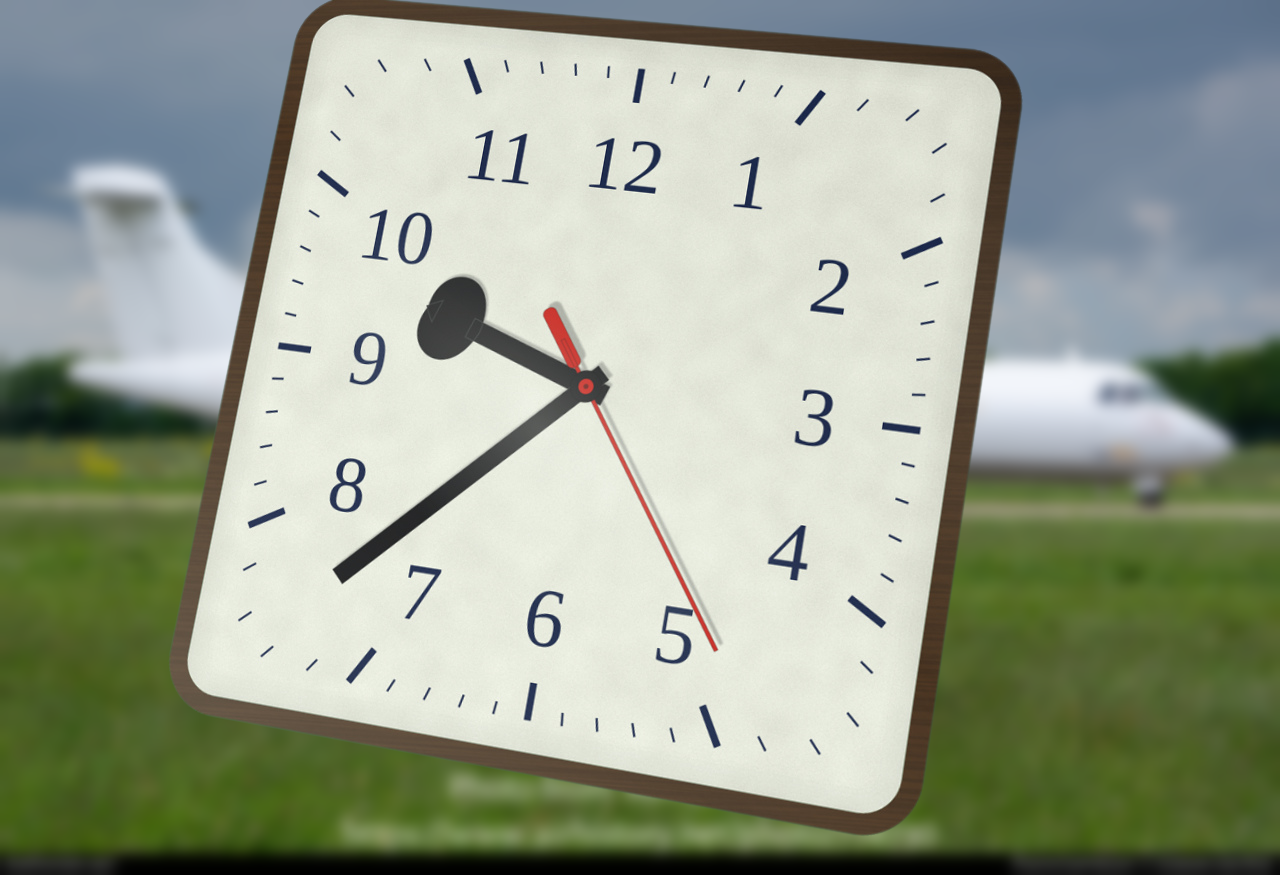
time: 9:37:24
